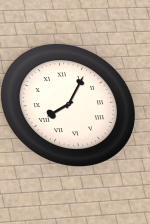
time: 8:06
